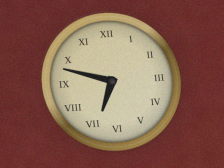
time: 6:48
